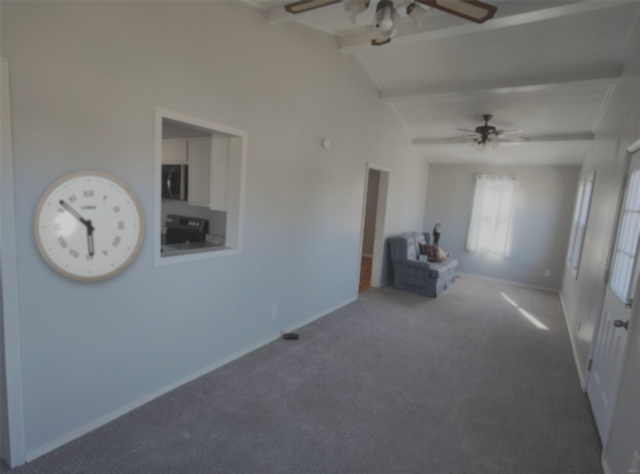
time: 5:52
